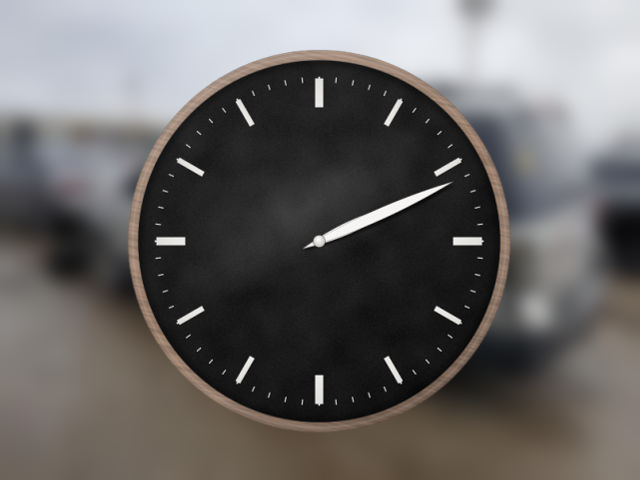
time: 2:11
